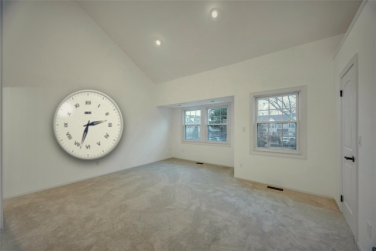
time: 2:33
